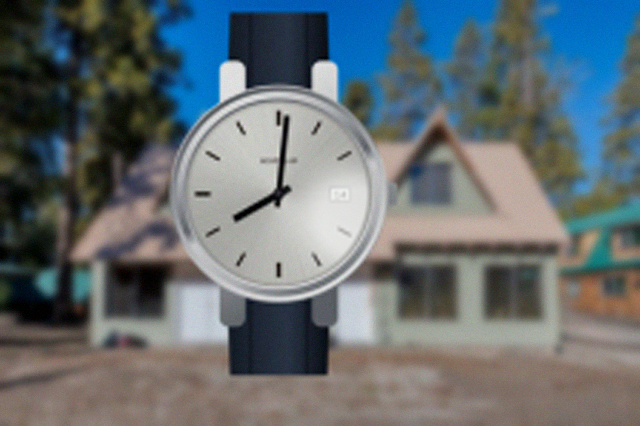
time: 8:01
